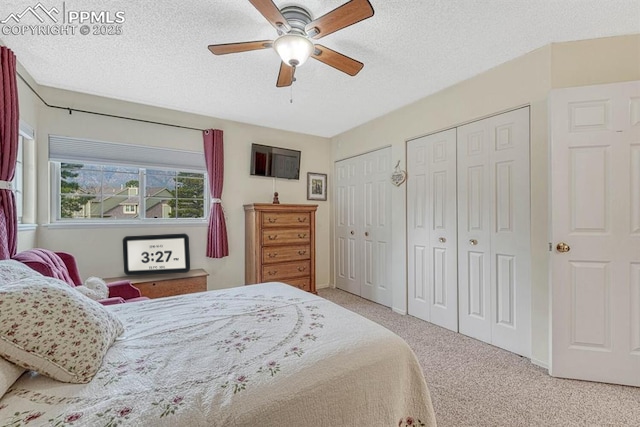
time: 3:27
